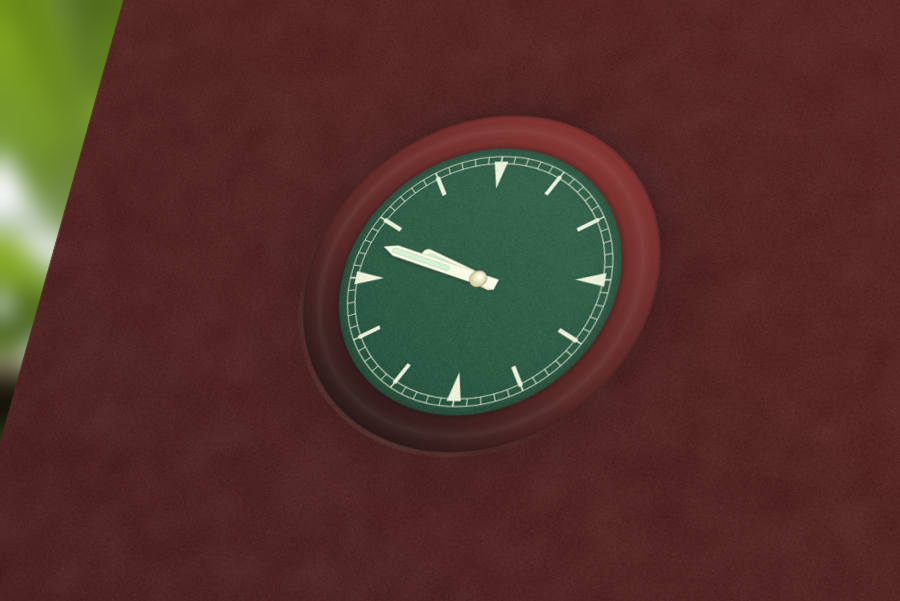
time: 9:48
